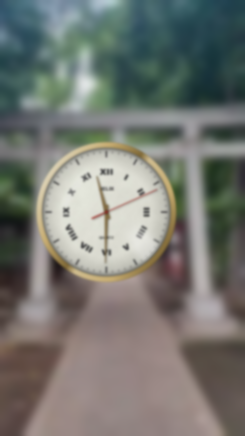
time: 11:30:11
